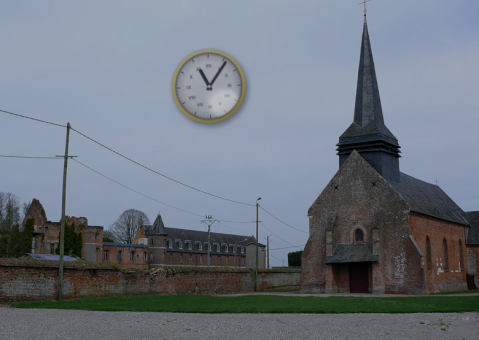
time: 11:06
